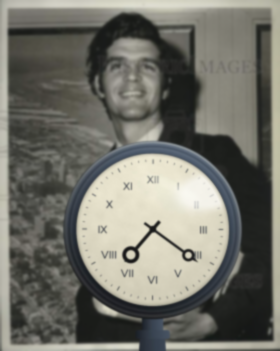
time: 7:21
